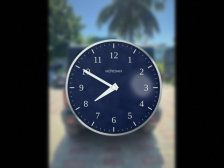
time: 7:50
